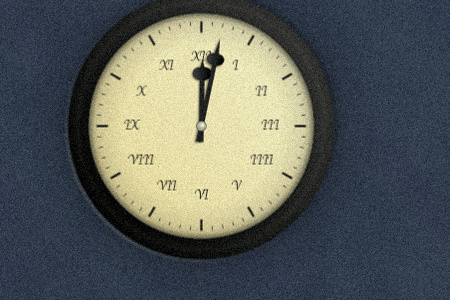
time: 12:02
